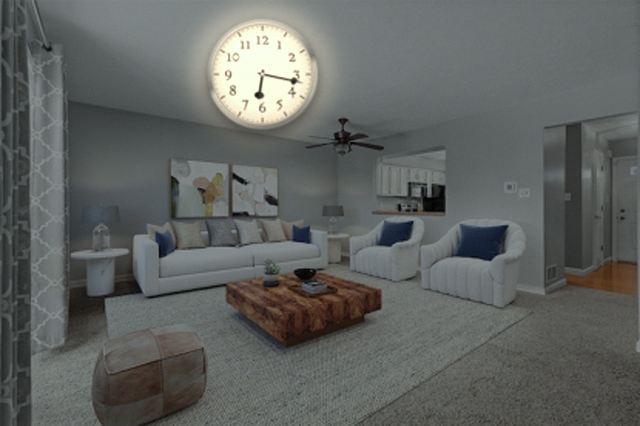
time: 6:17
